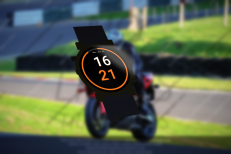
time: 16:21
